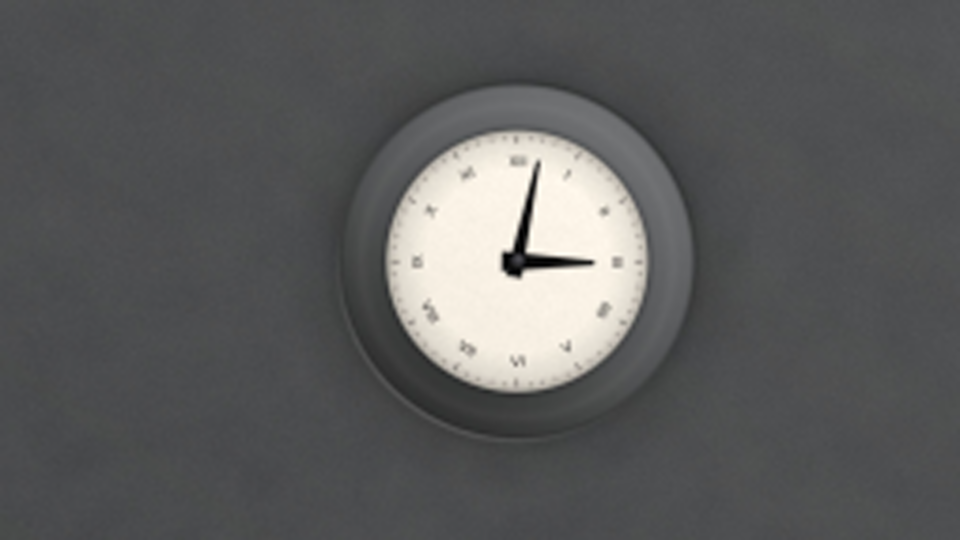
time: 3:02
